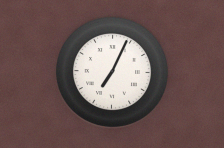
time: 7:04
